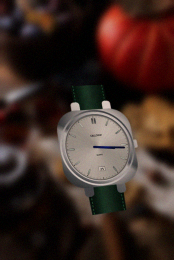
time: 3:16
